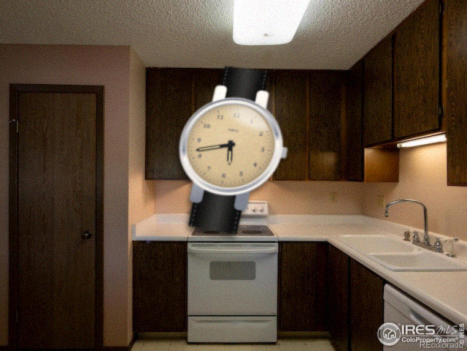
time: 5:42
